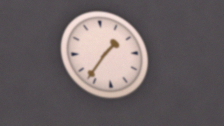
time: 1:37
